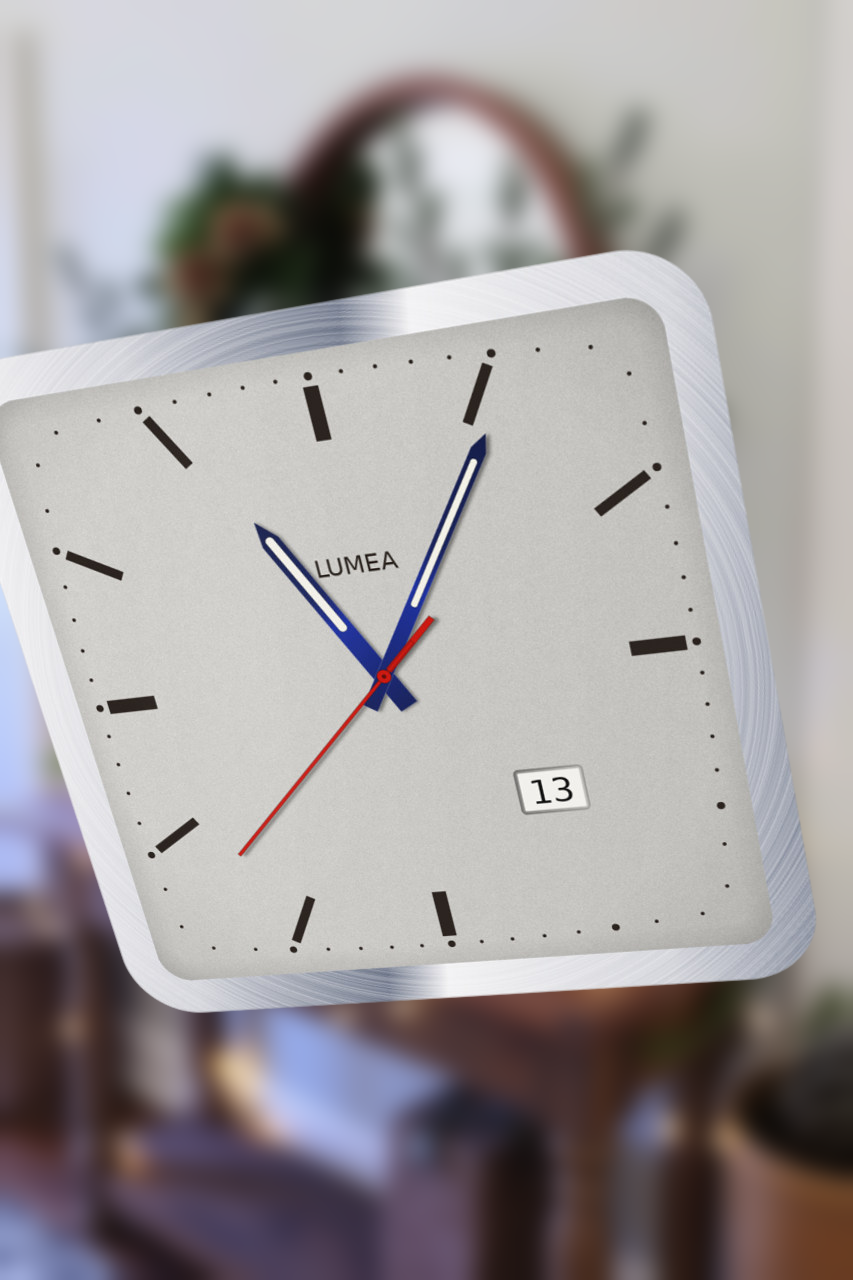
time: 11:05:38
